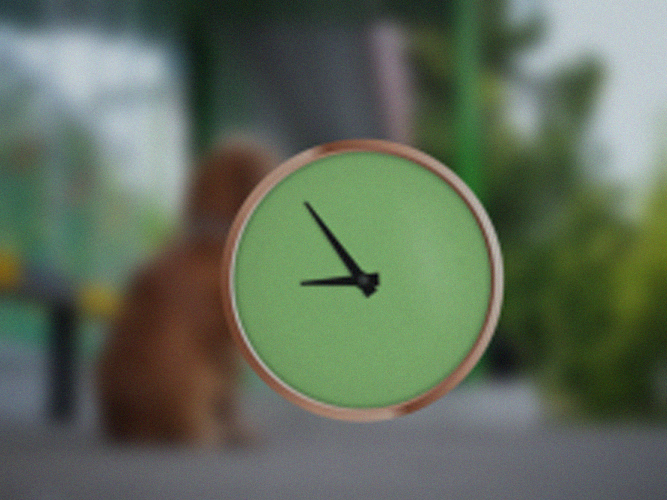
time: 8:54
